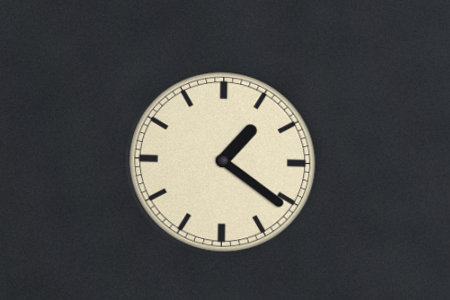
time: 1:21
